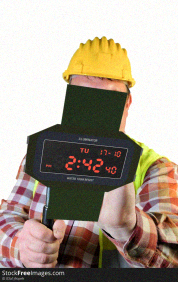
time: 2:42:40
